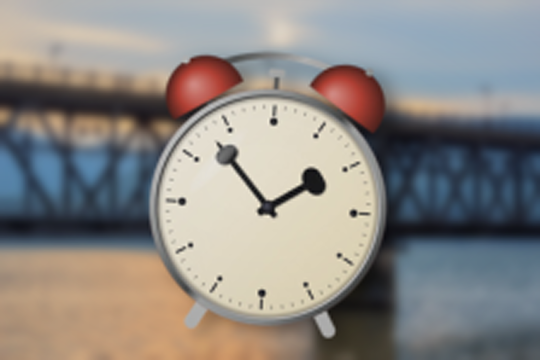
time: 1:53
